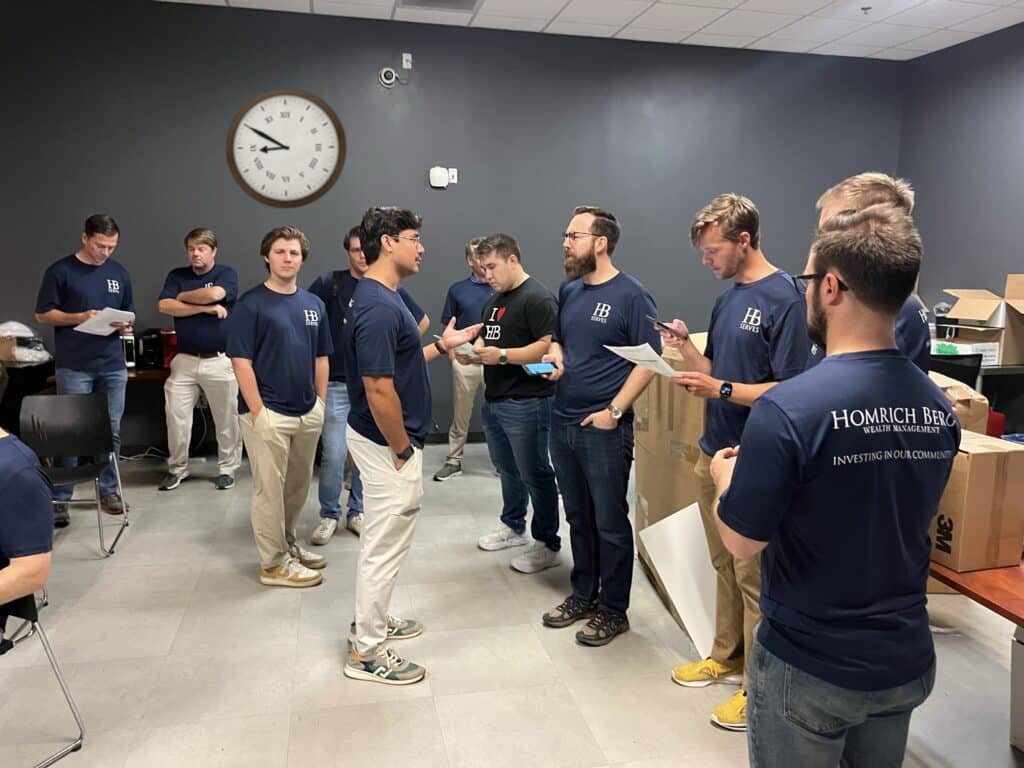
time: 8:50
